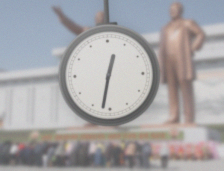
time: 12:32
